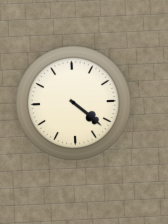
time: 4:22
